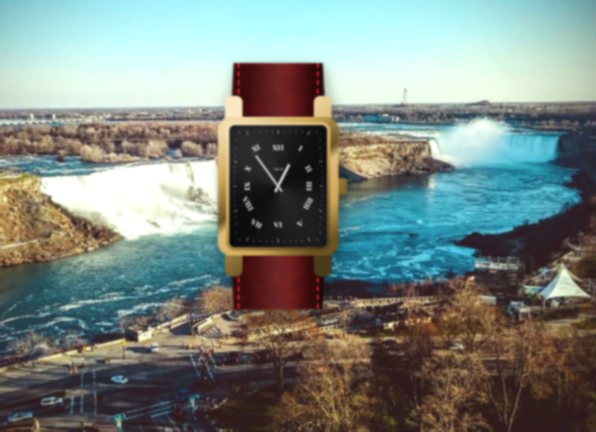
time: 12:54
